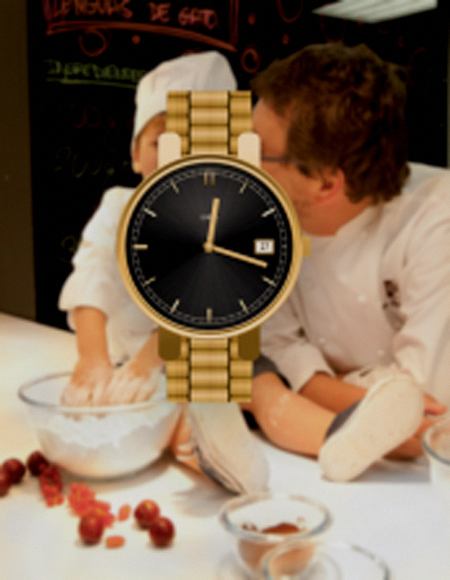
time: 12:18
